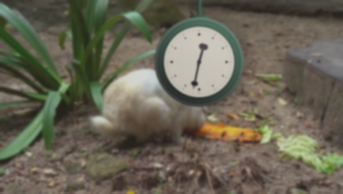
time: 12:32
